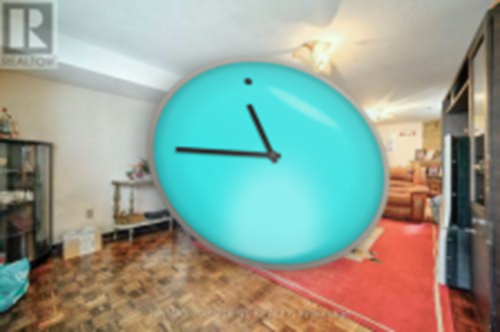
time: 11:47
